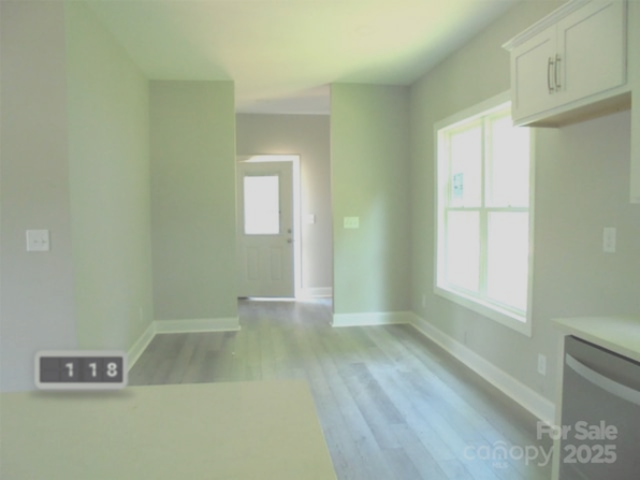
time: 1:18
